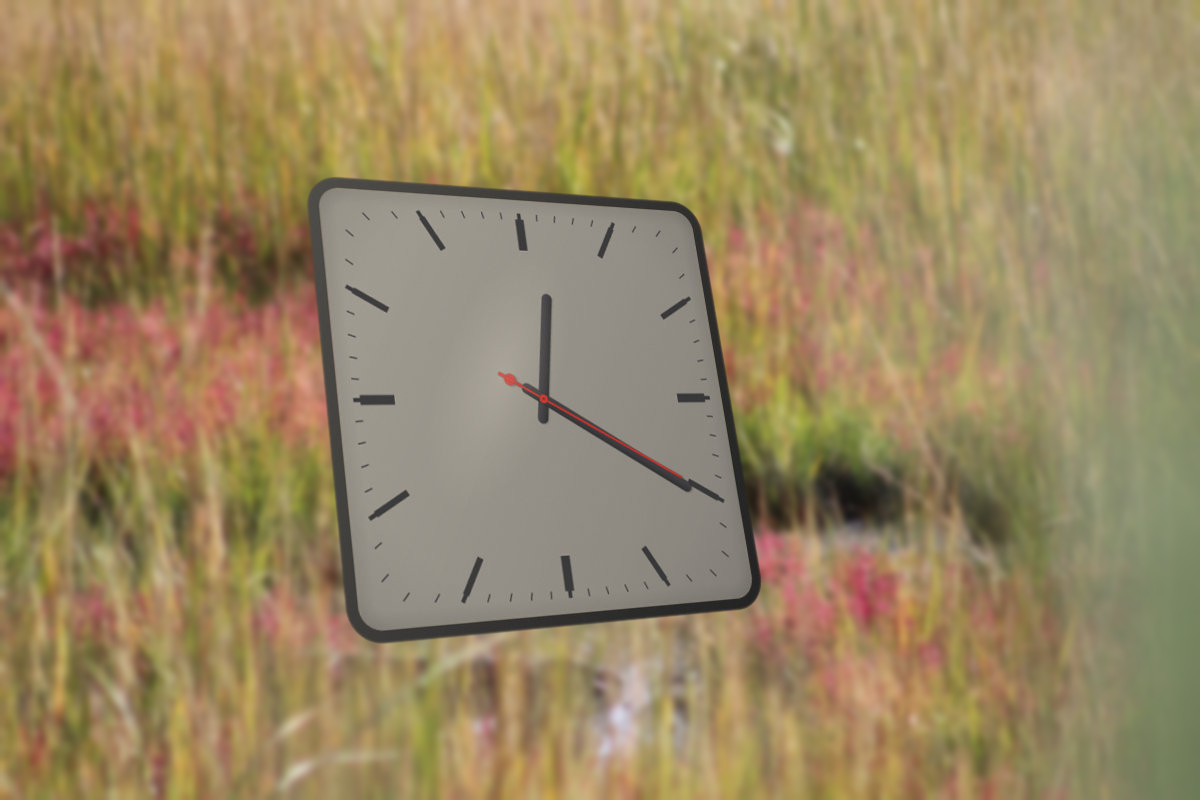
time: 12:20:20
